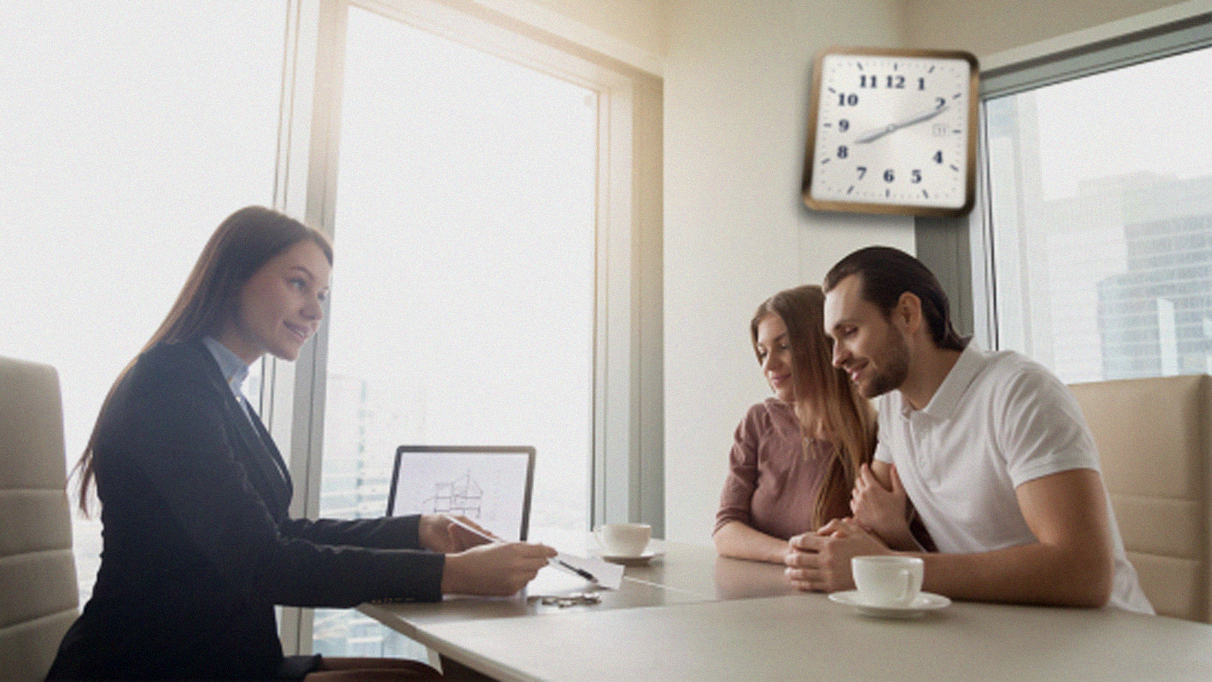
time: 8:11
